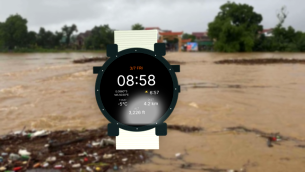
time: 8:58
